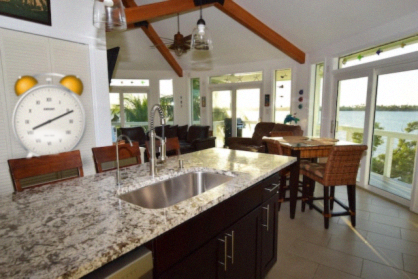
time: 8:11
